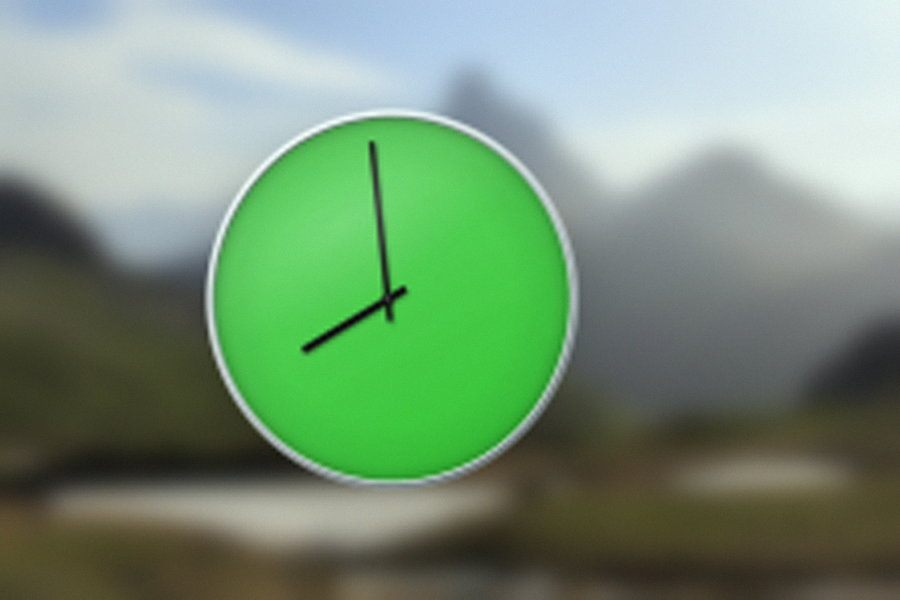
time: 7:59
